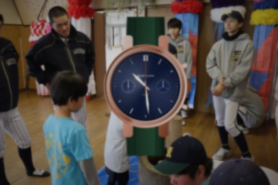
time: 10:29
